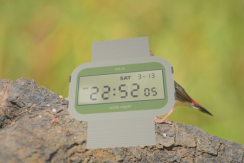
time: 22:52:05
